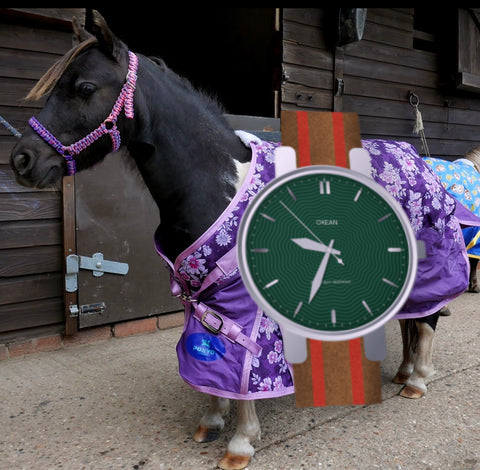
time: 9:33:53
